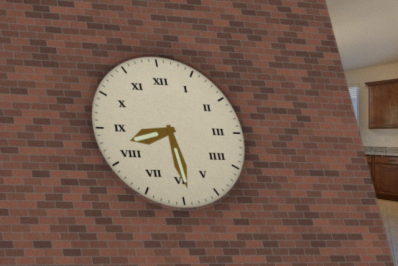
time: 8:29
